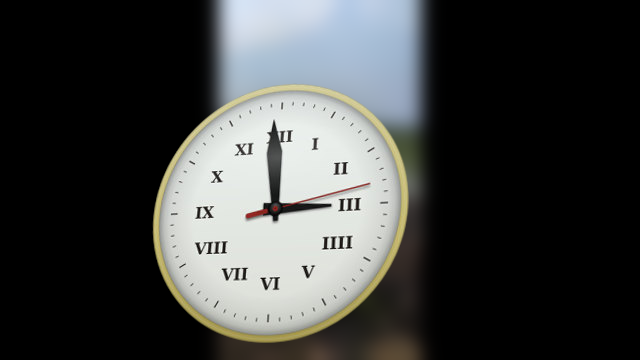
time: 2:59:13
